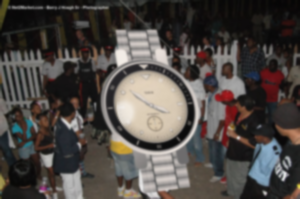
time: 3:52
